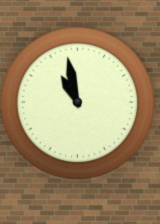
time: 10:58
